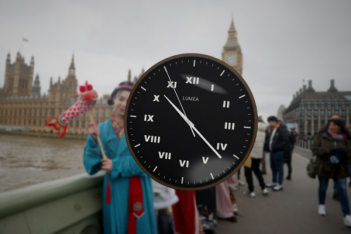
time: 10:21:55
